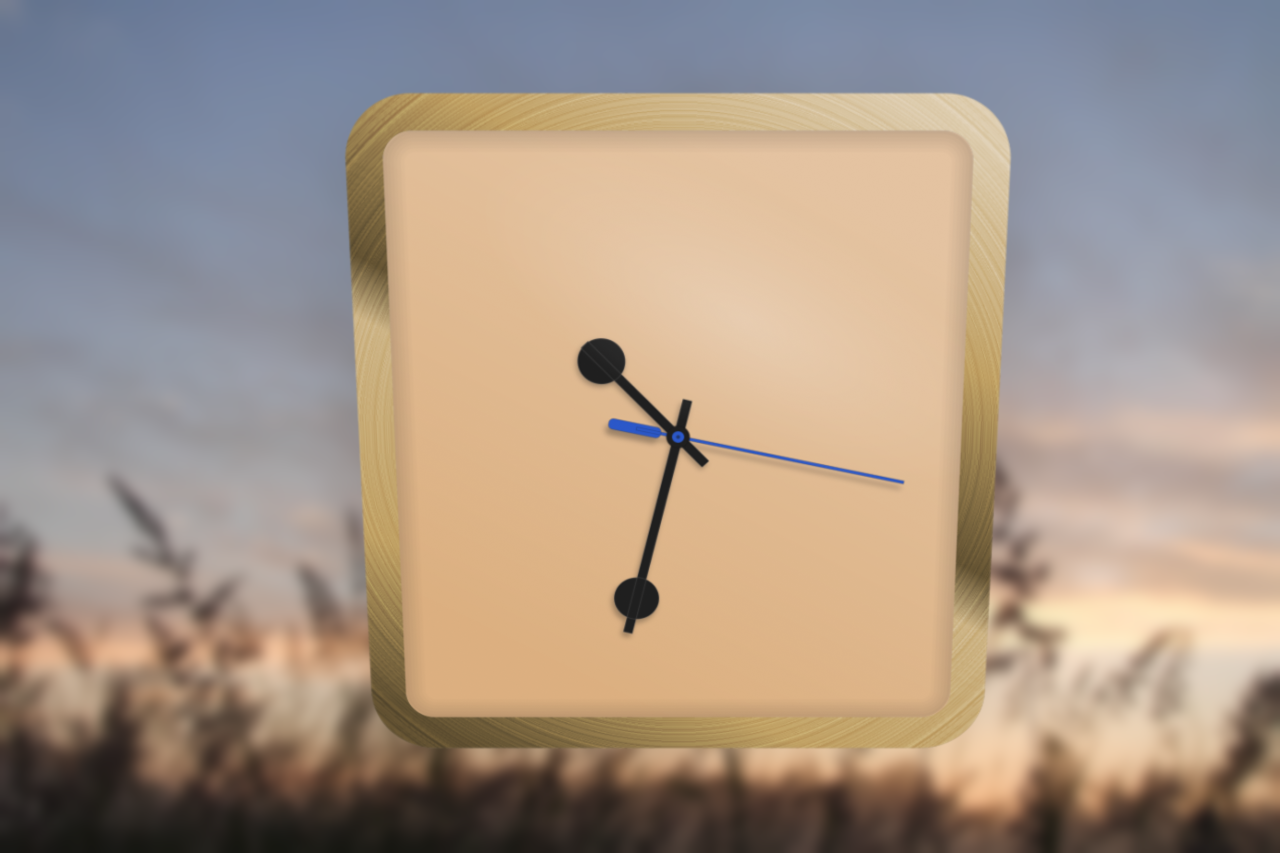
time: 10:32:17
